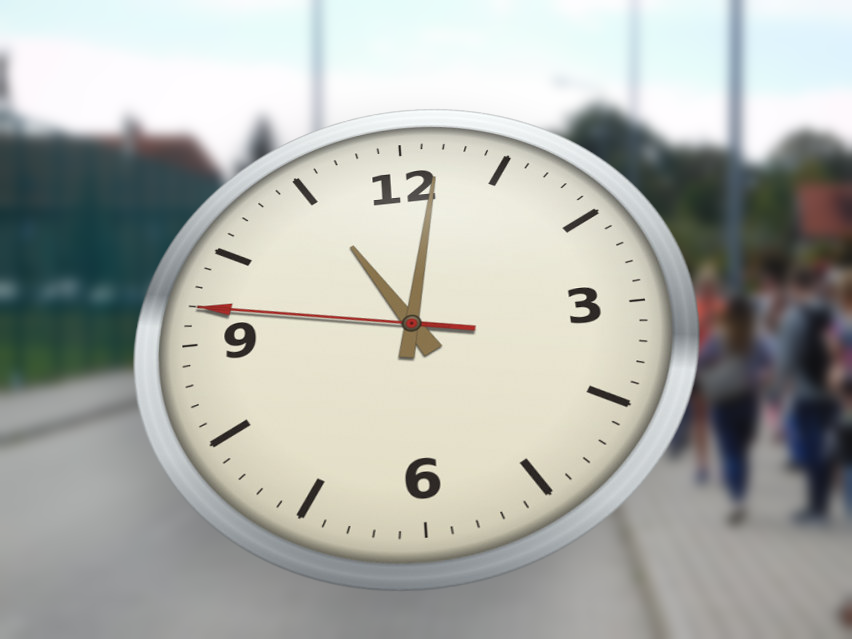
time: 11:01:47
